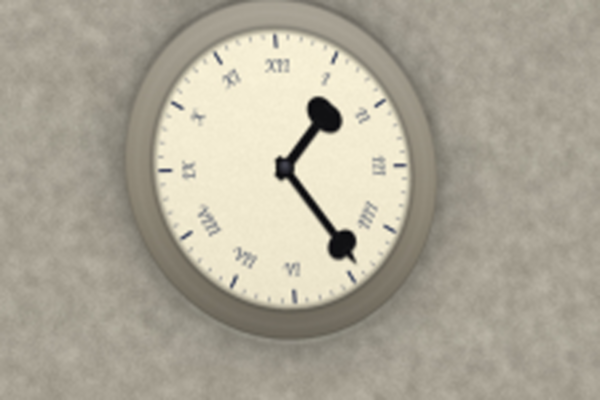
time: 1:24
